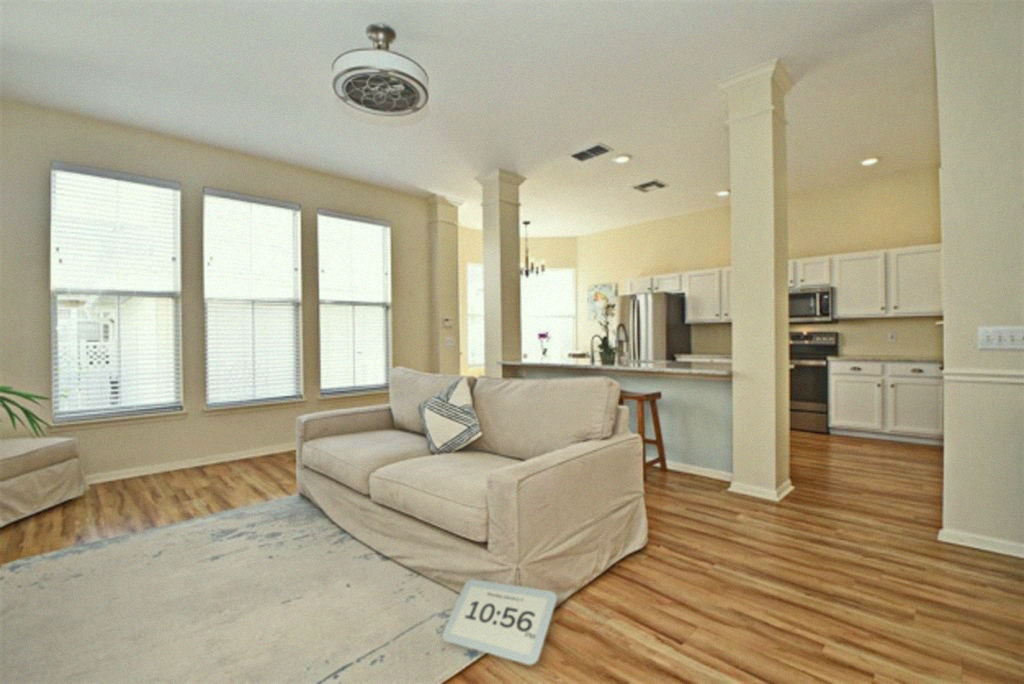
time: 10:56
